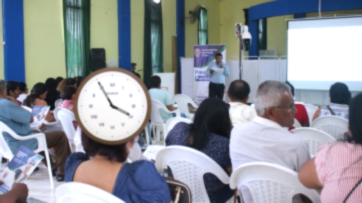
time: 3:55
